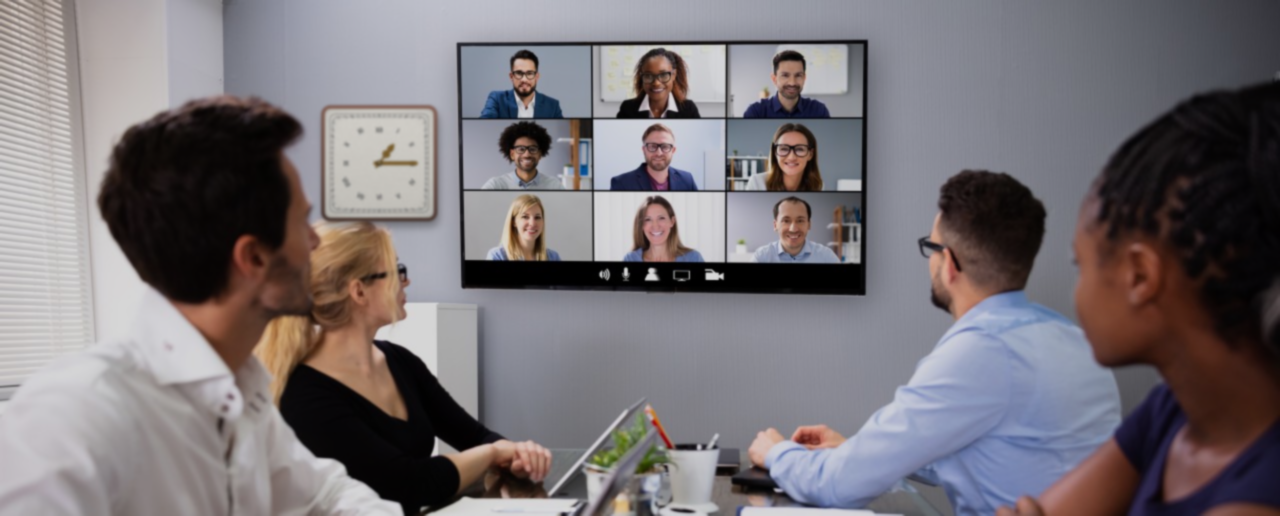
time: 1:15
